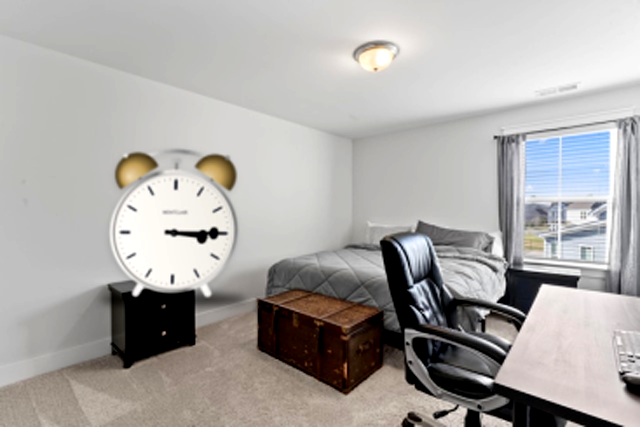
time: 3:15
